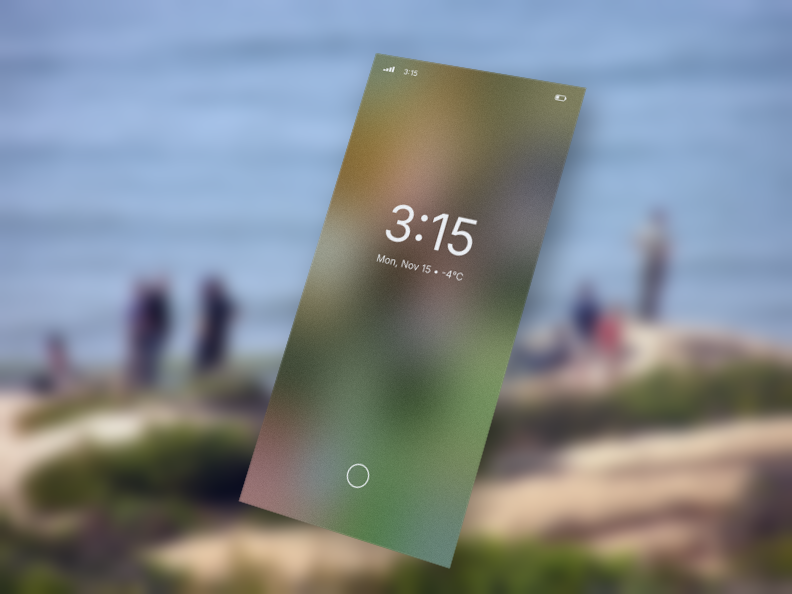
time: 3:15
